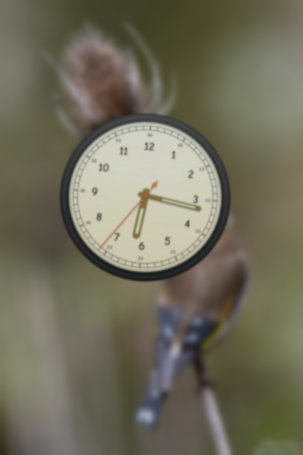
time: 6:16:36
